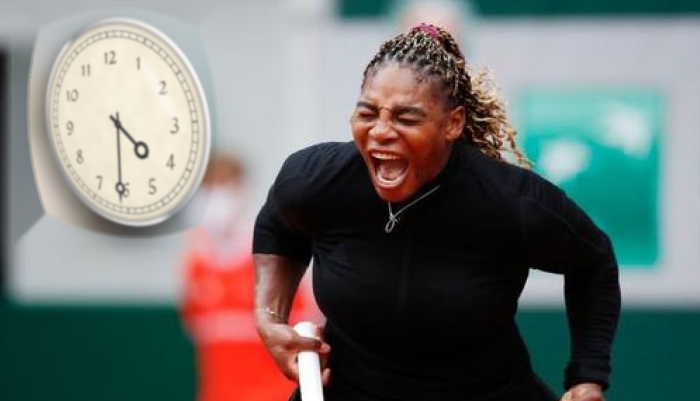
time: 4:31
